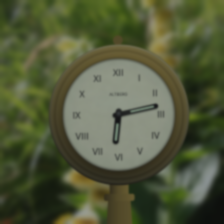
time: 6:13
